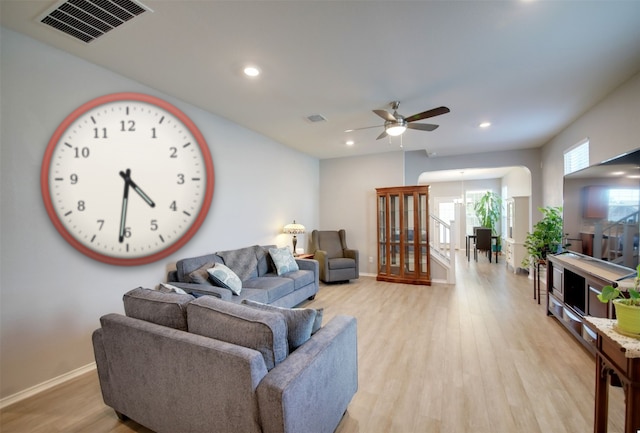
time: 4:31
